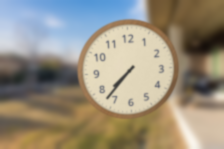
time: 7:37
